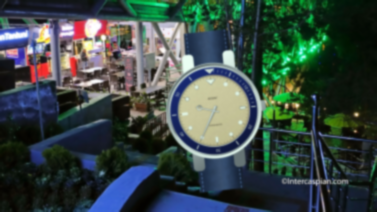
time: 9:35
